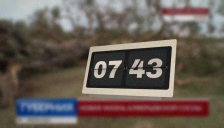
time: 7:43
